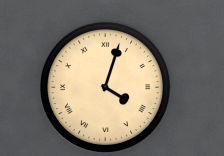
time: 4:03
